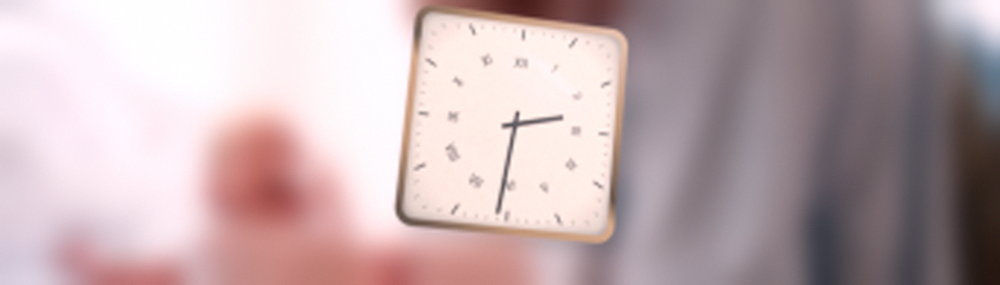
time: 2:31
